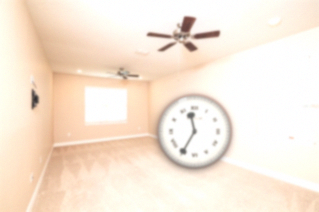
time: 11:35
